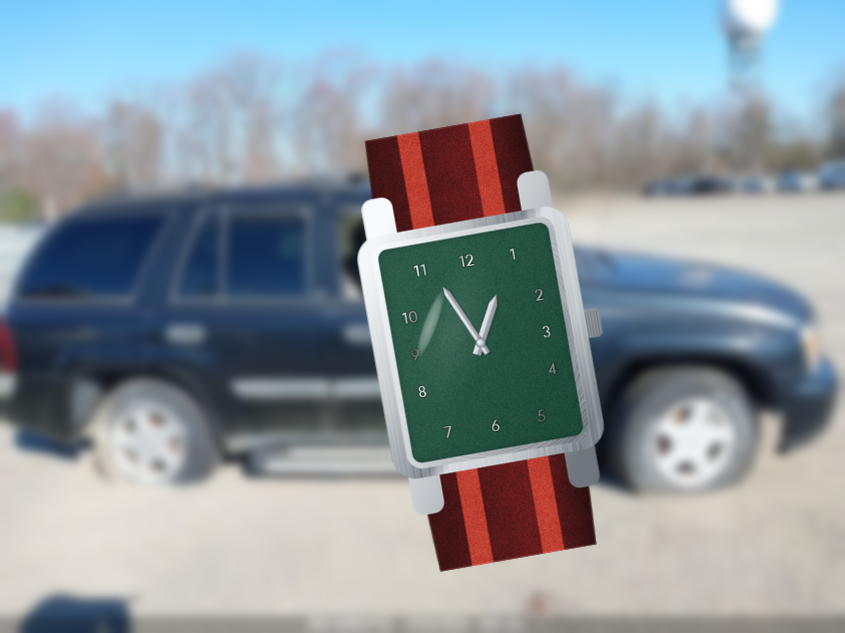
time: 12:56
